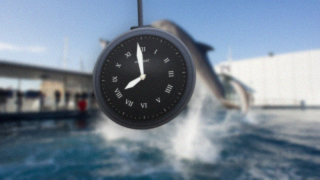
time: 7:59
